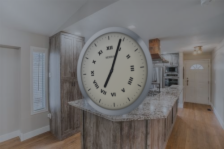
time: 7:04
